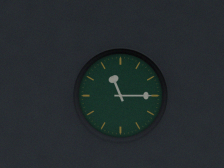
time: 11:15
